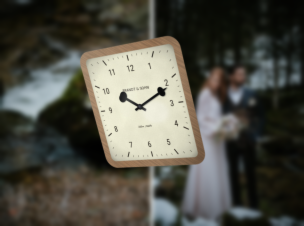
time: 10:11
